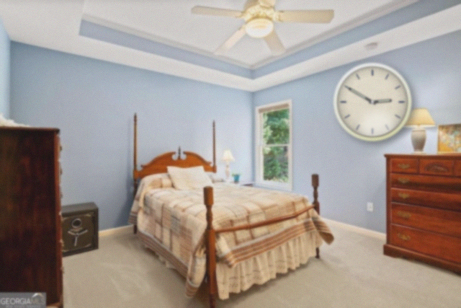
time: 2:50
